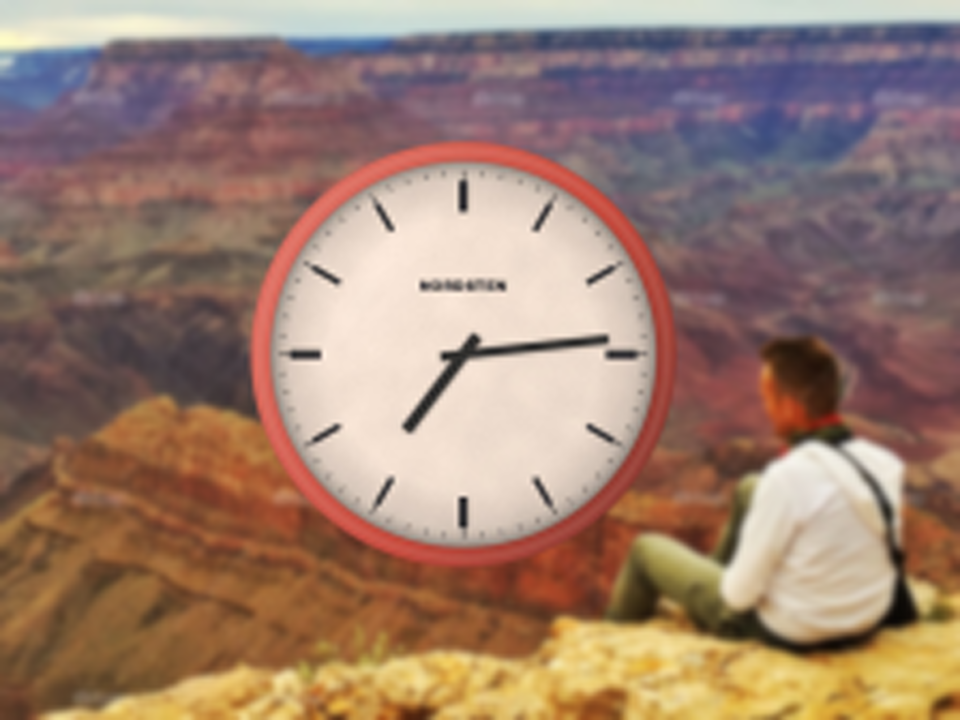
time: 7:14
